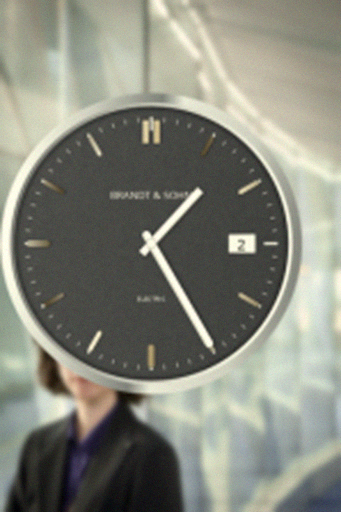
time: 1:25
